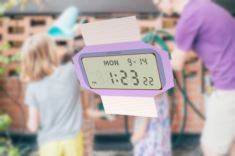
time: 1:23:22
